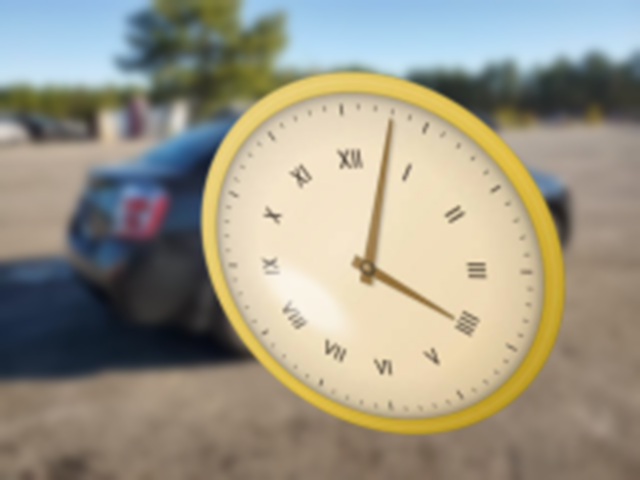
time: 4:03
